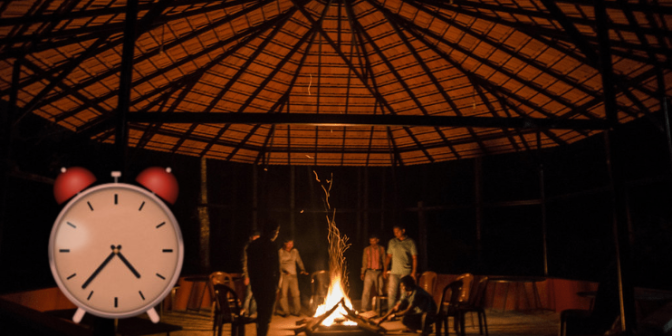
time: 4:37
